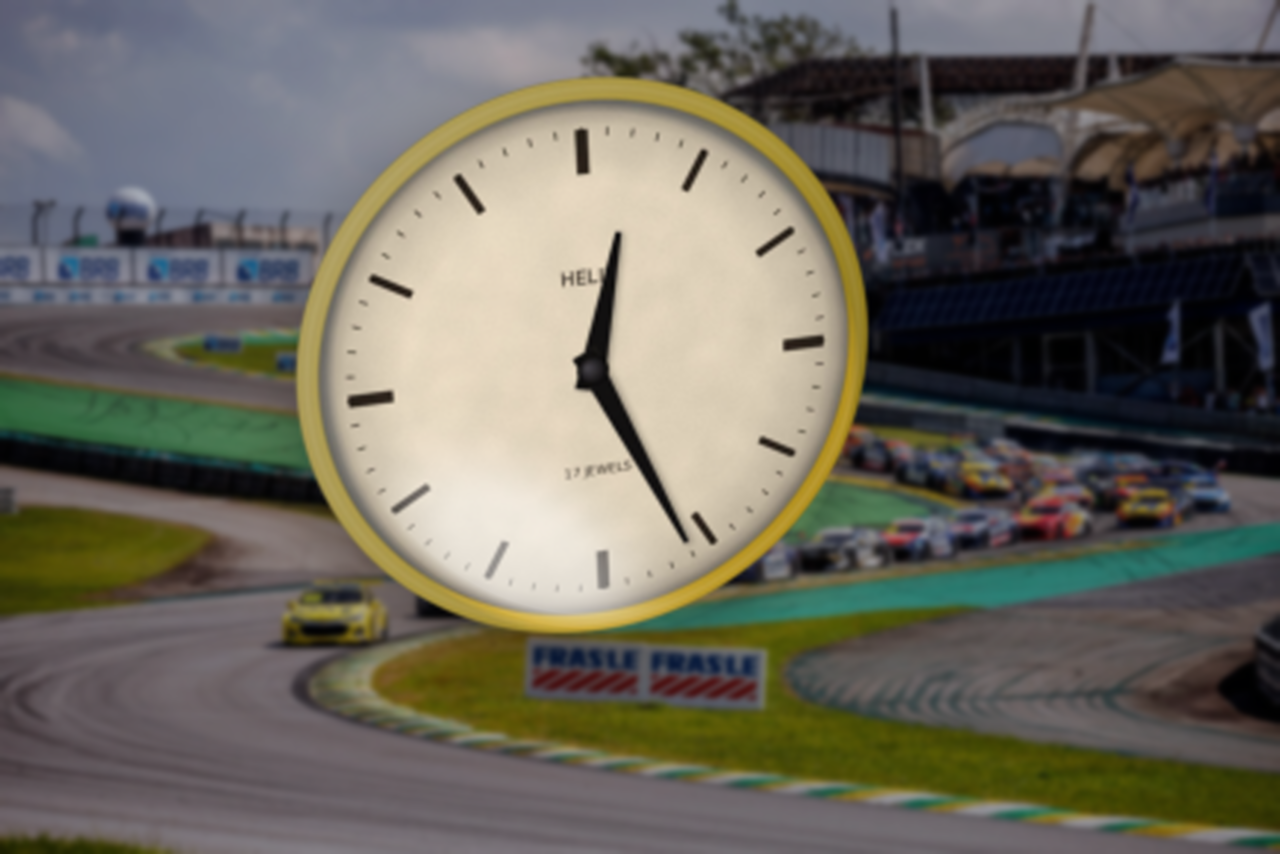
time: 12:26
